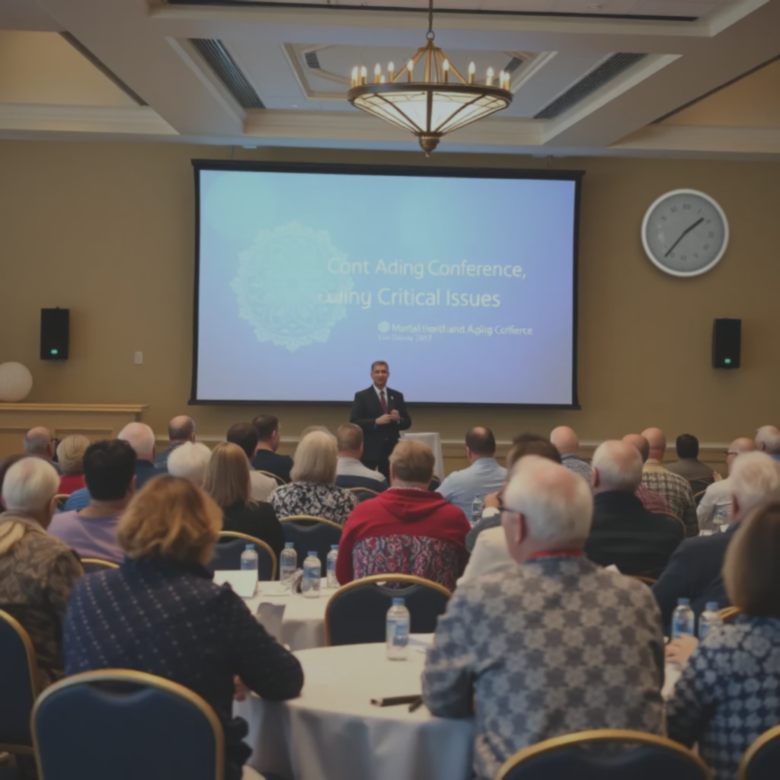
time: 1:36
